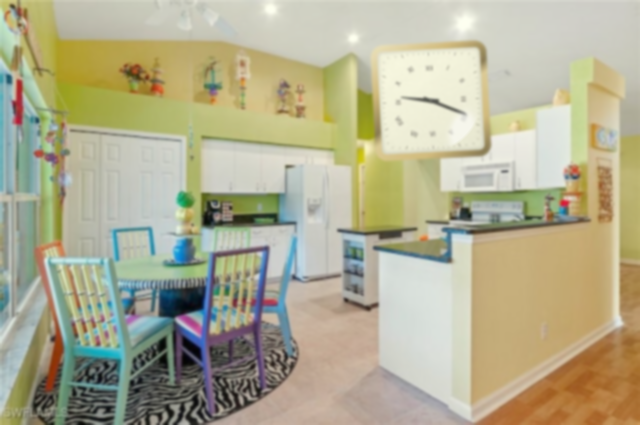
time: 9:19
